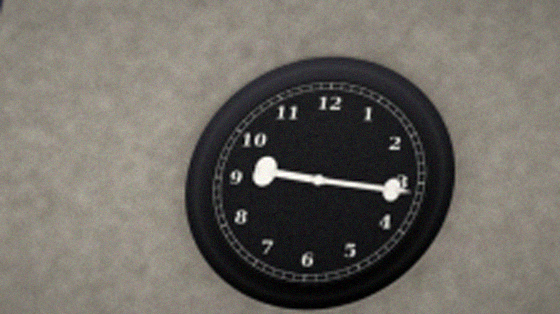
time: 9:16
